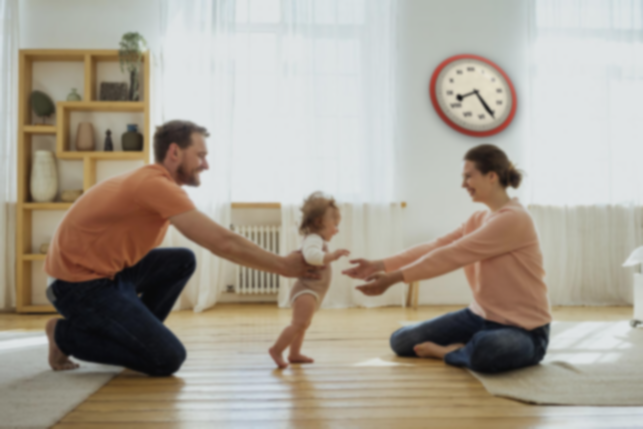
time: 8:26
